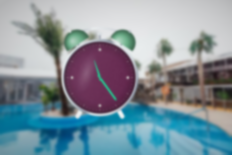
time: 11:24
